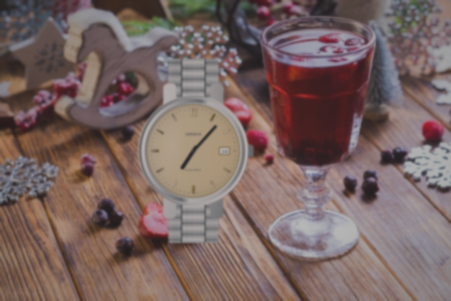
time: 7:07
